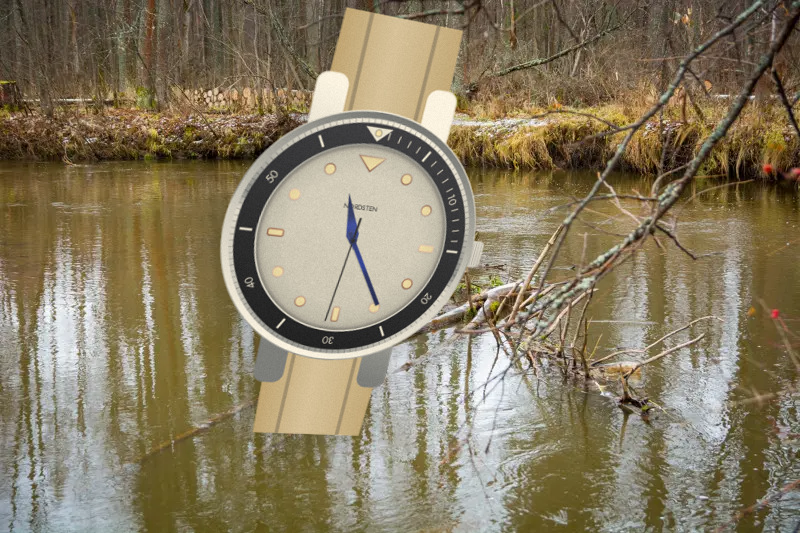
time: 11:24:31
